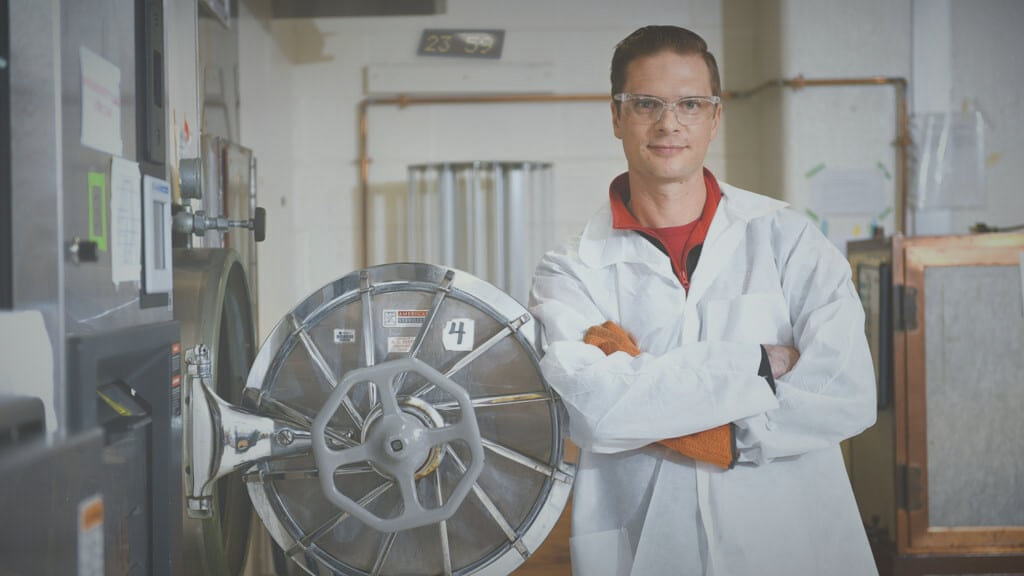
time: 23:59
